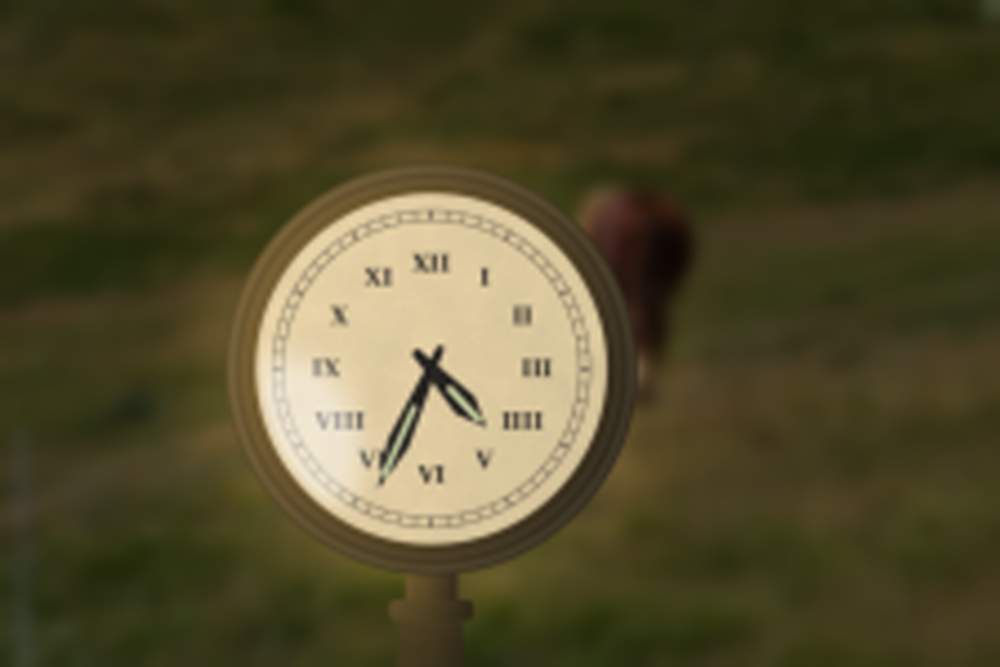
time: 4:34
